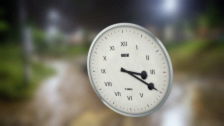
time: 3:20
